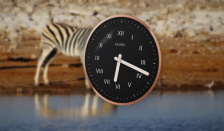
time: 6:18
